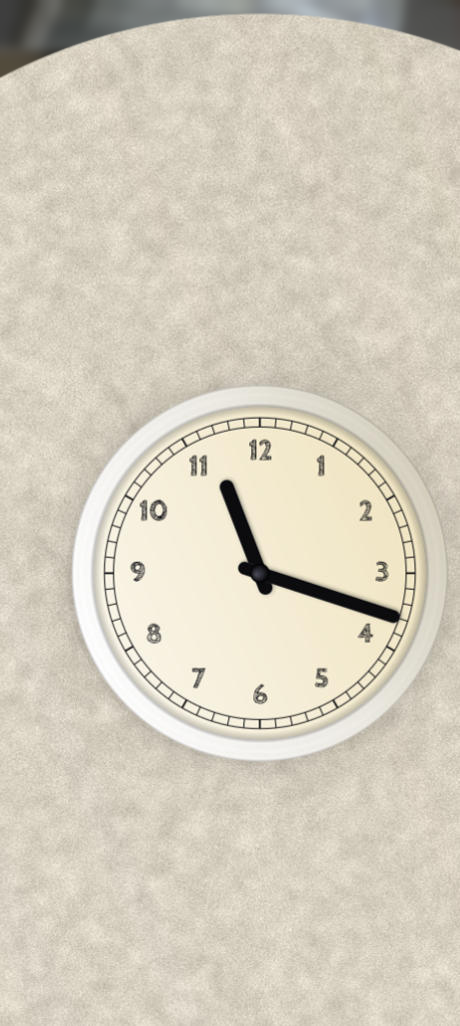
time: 11:18
